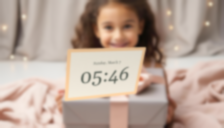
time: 5:46
